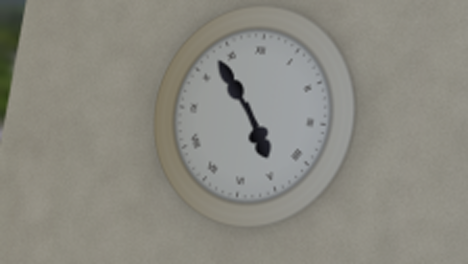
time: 4:53
